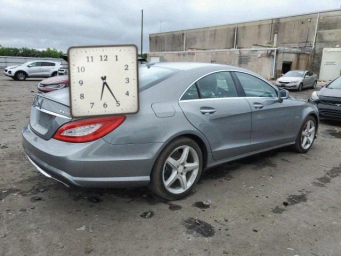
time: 6:25
